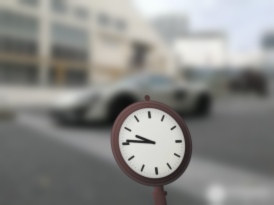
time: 9:46
